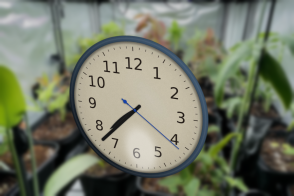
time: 7:37:21
